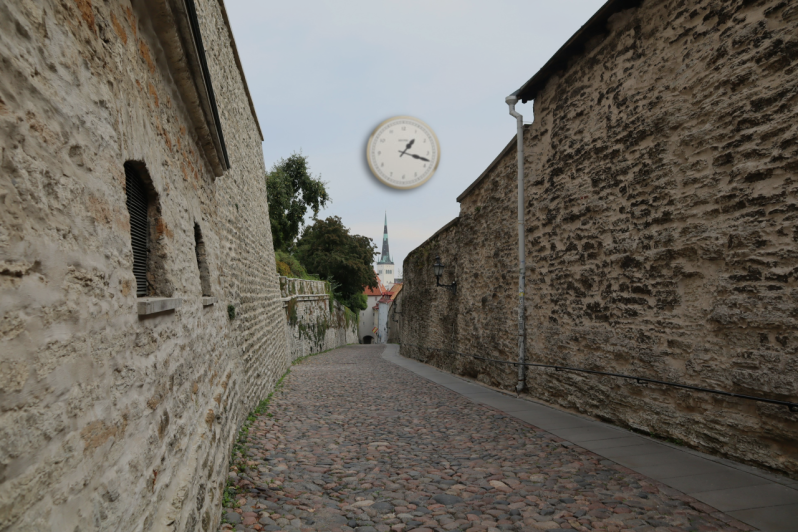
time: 1:18
